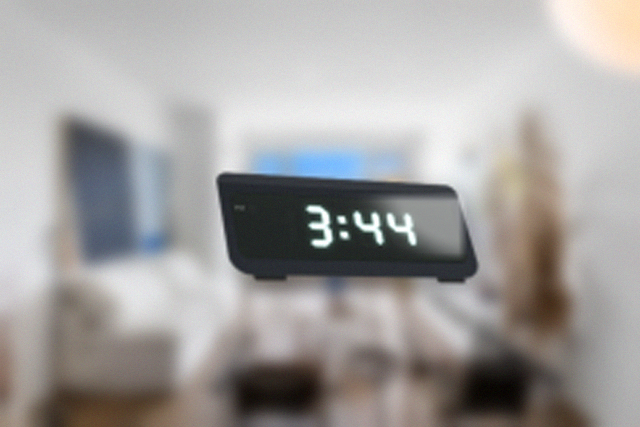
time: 3:44
